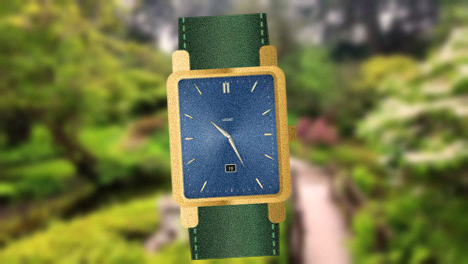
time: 10:26
